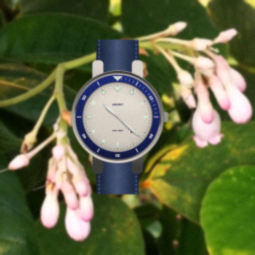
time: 10:22
